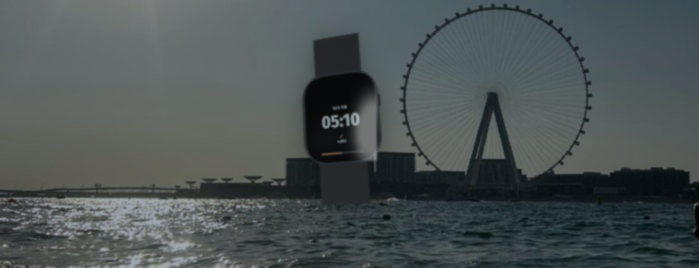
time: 5:10
